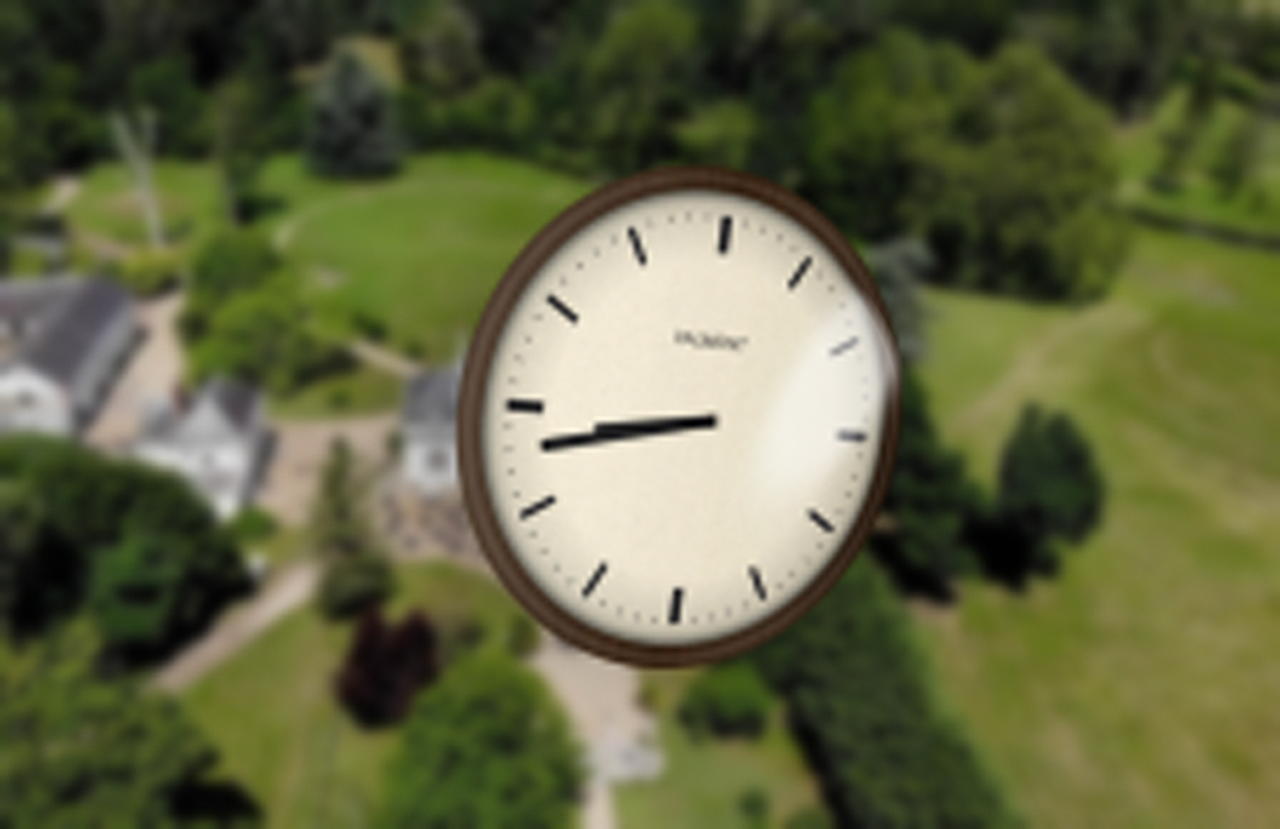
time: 8:43
